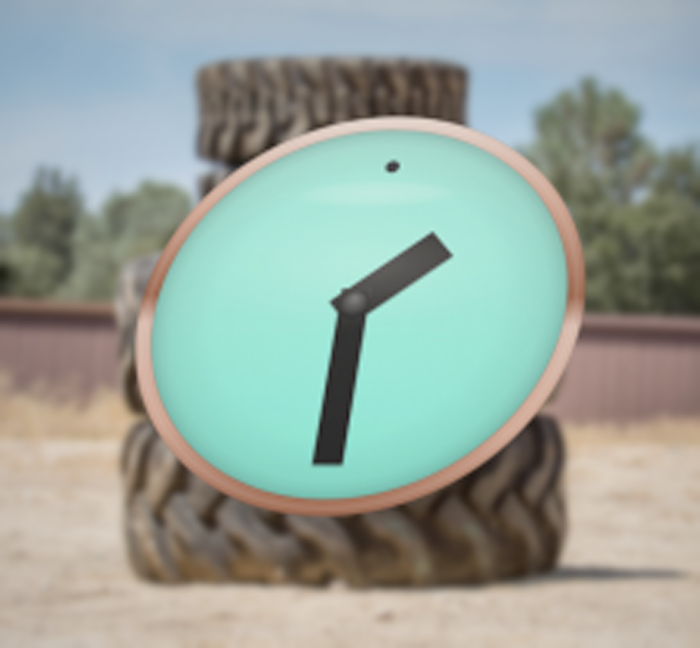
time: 1:29
